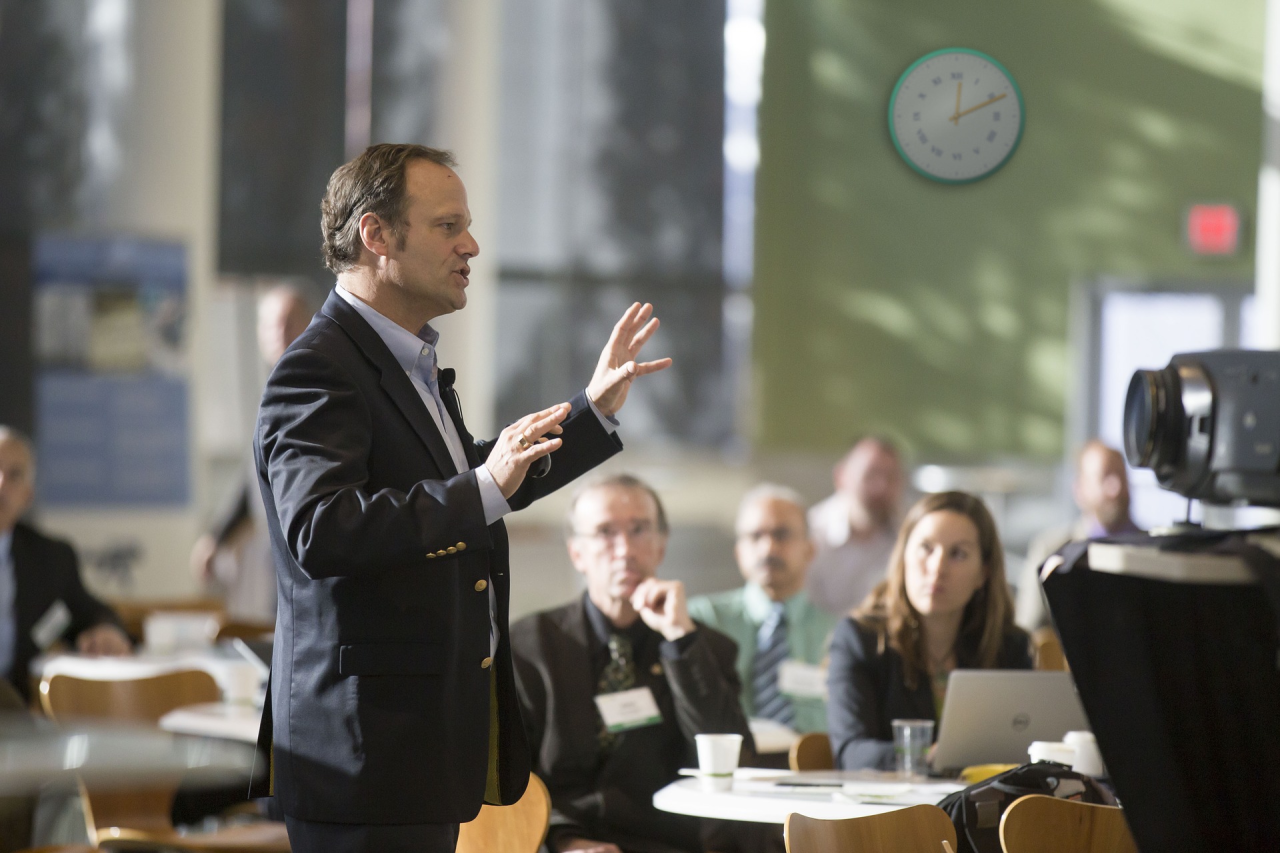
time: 12:11
